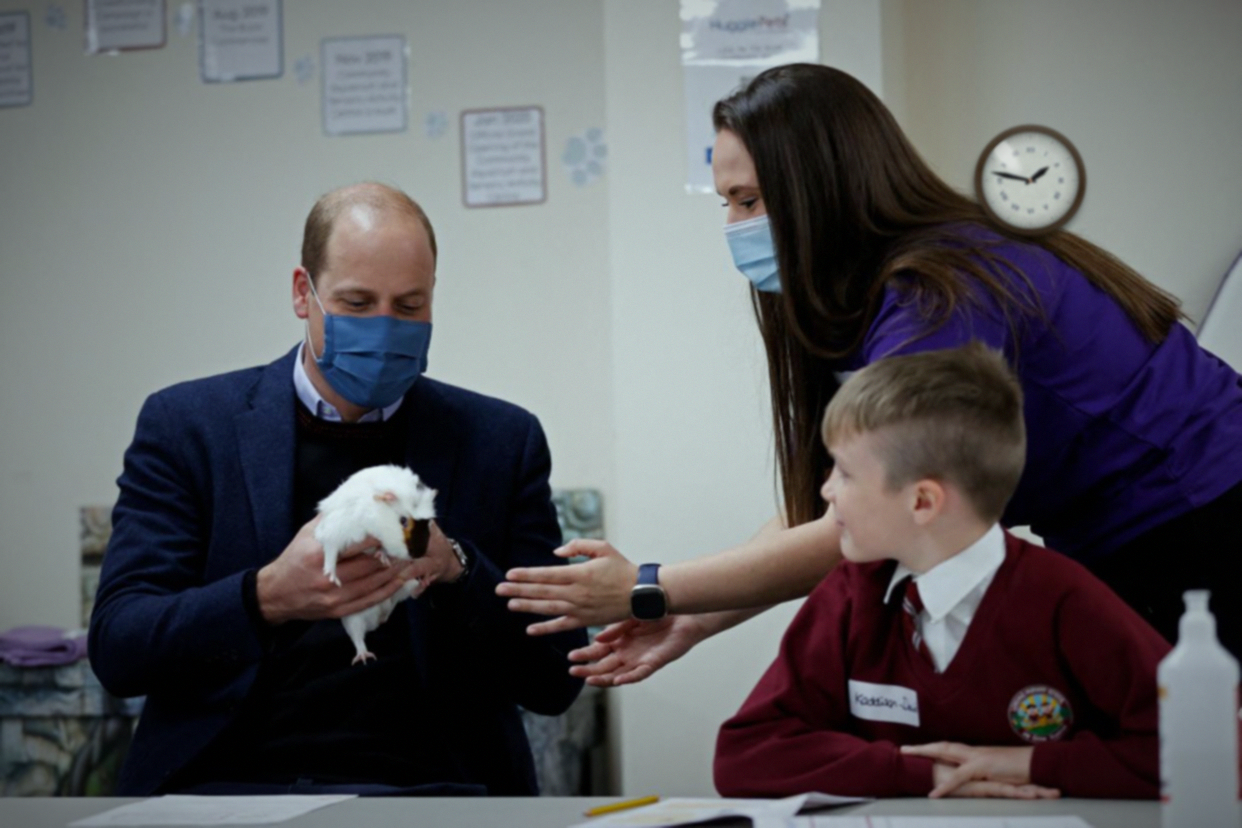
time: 1:47
